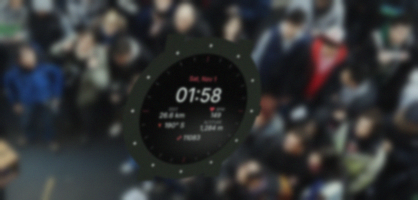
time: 1:58
